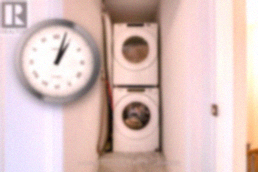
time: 1:03
